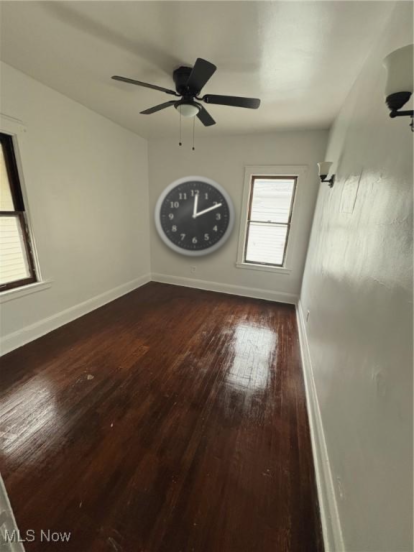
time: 12:11
